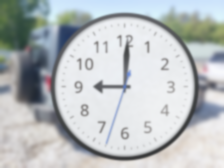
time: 9:00:33
